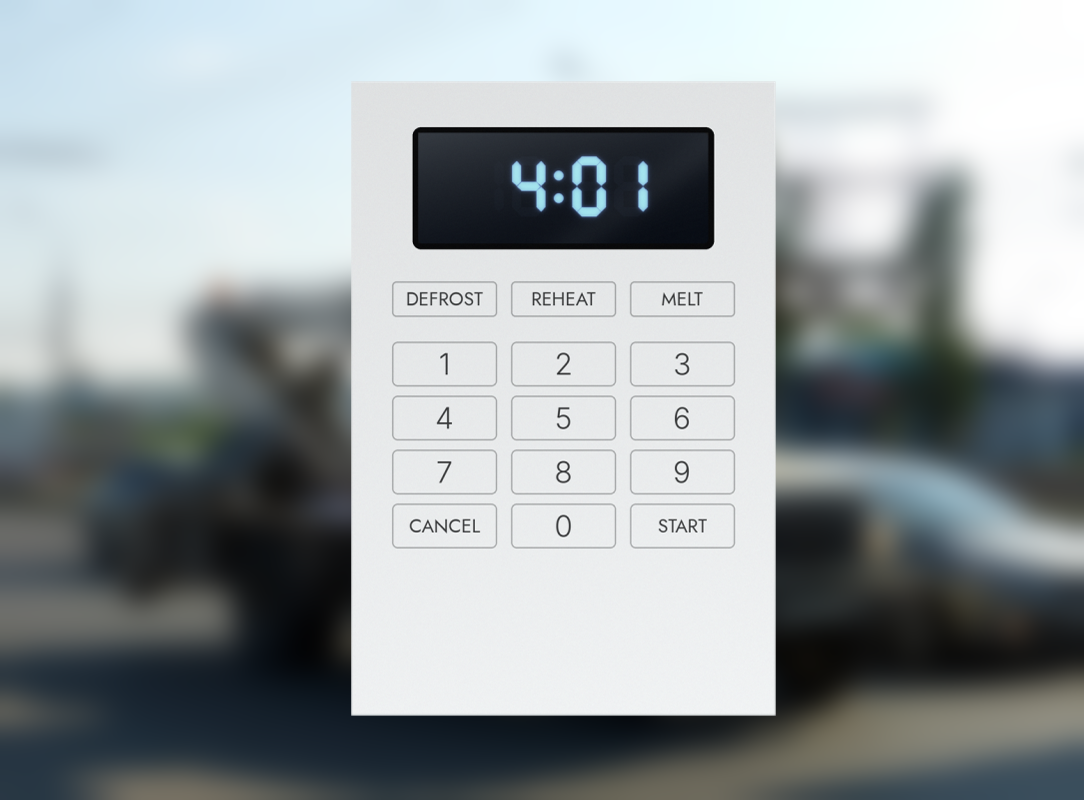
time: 4:01
